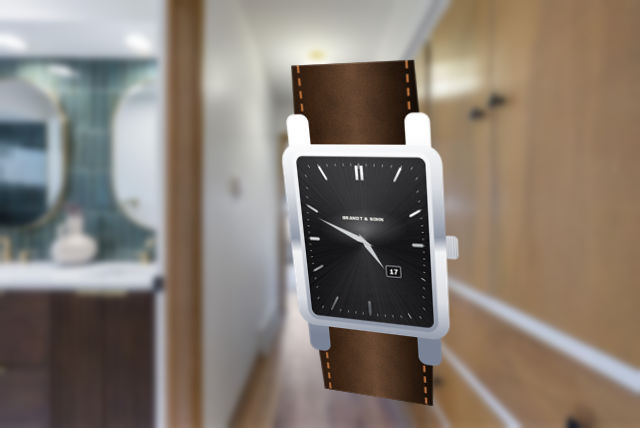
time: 4:49
